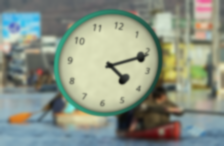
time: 4:11
